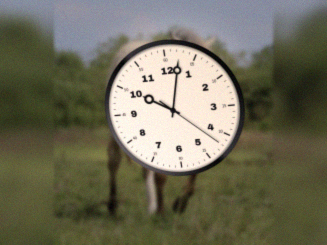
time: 10:02:22
